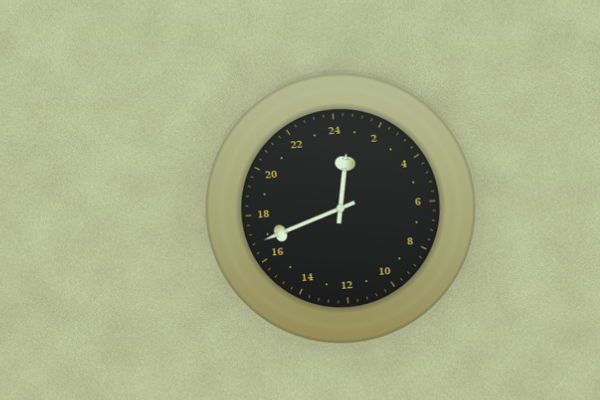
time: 0:42
